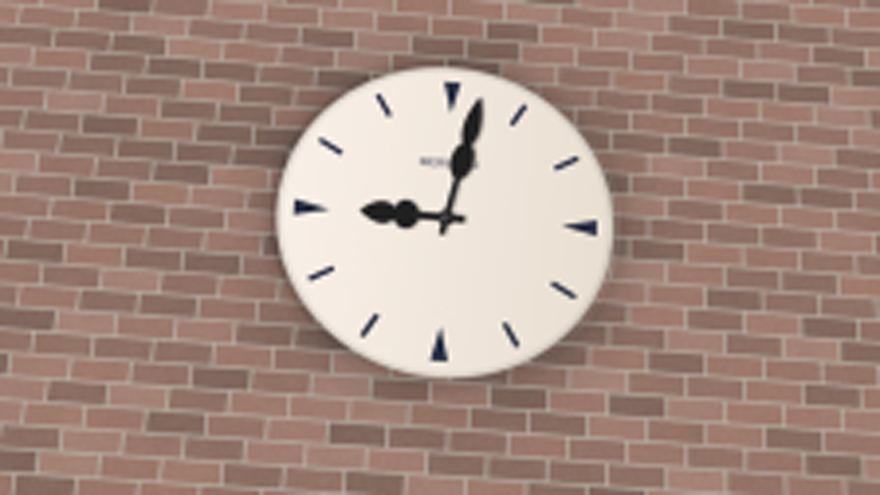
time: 9:02
